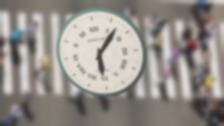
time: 6:07
